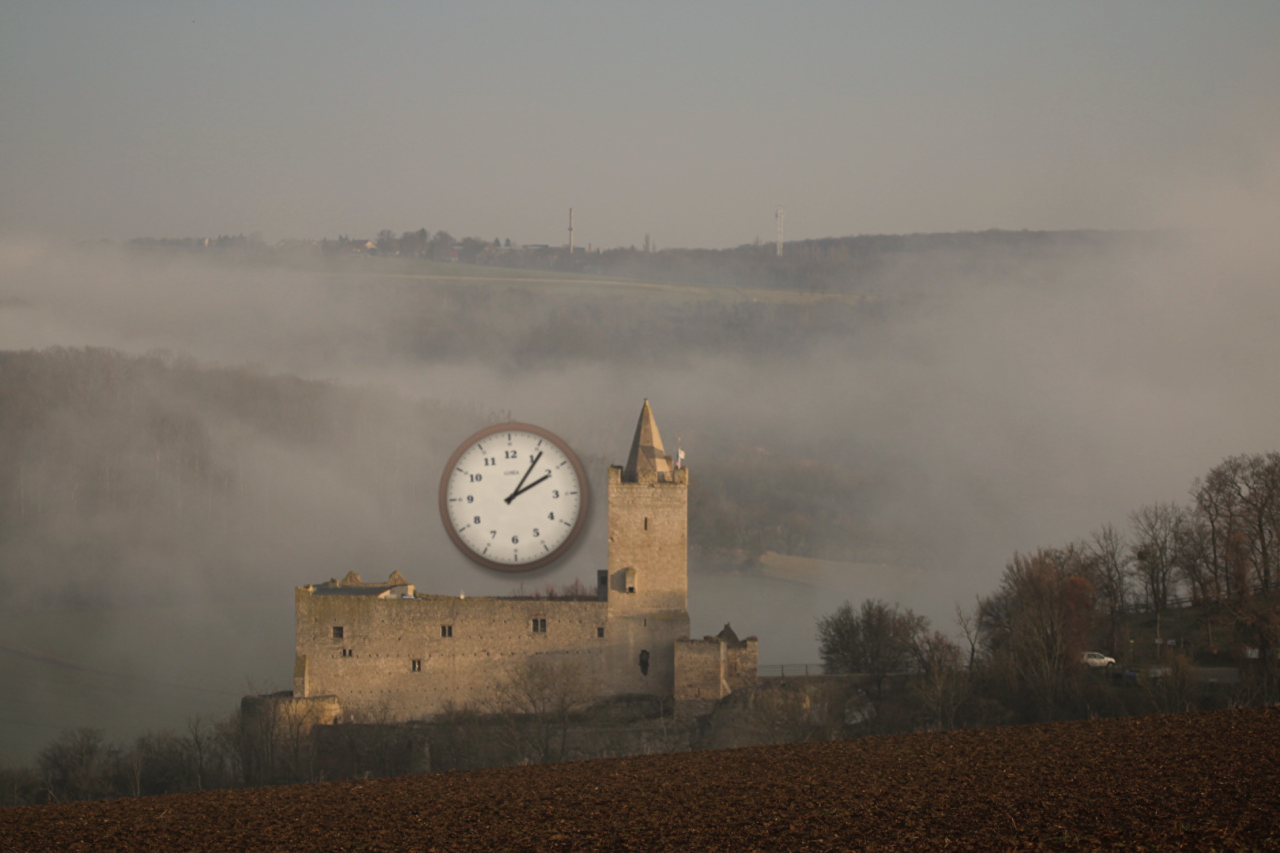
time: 2:06
